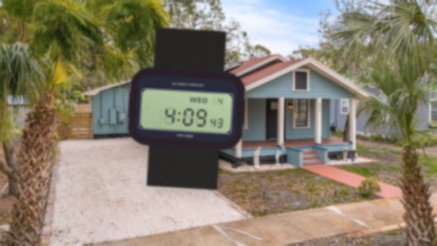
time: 4:09
